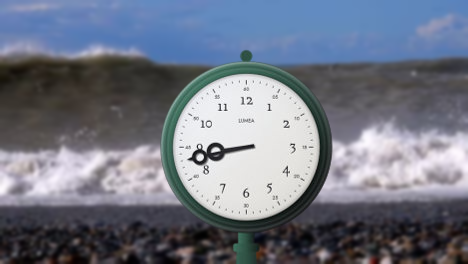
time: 8:43
